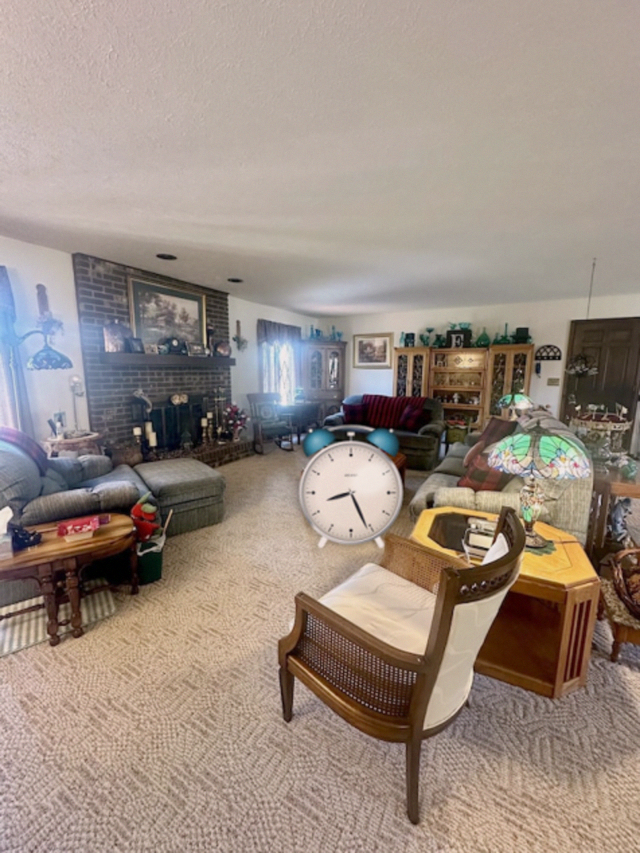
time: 8:26
